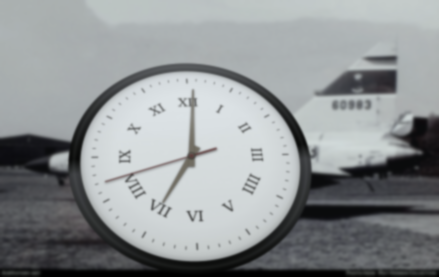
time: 7:00:42
